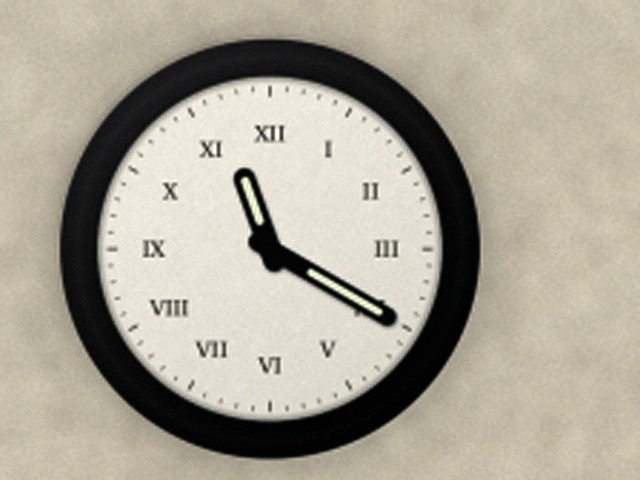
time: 11:20
